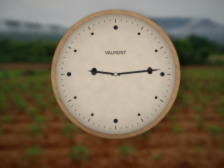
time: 9:14
